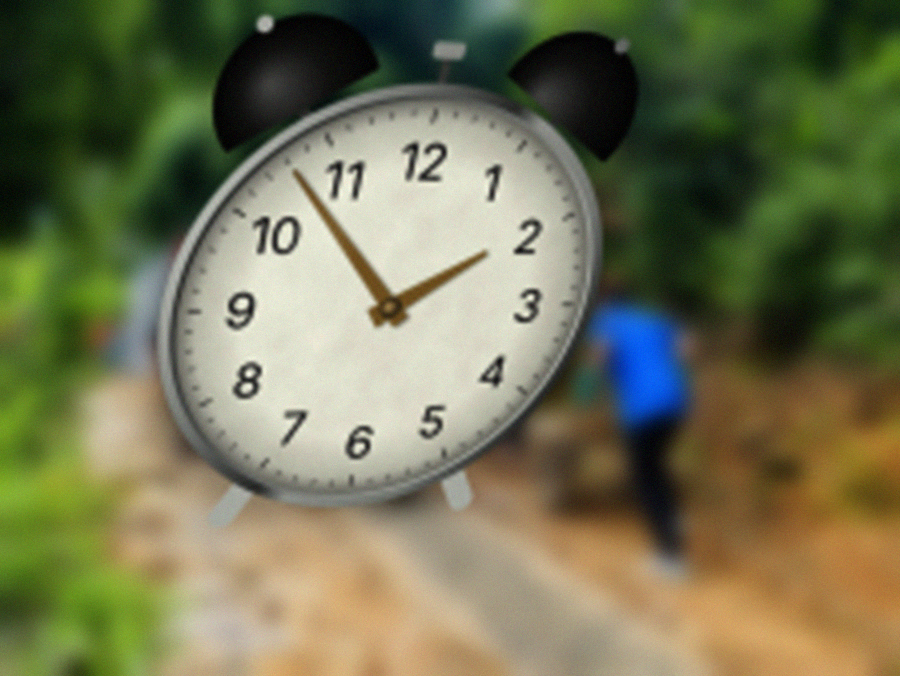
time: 1:53
